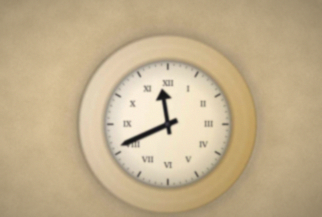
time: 11:41
